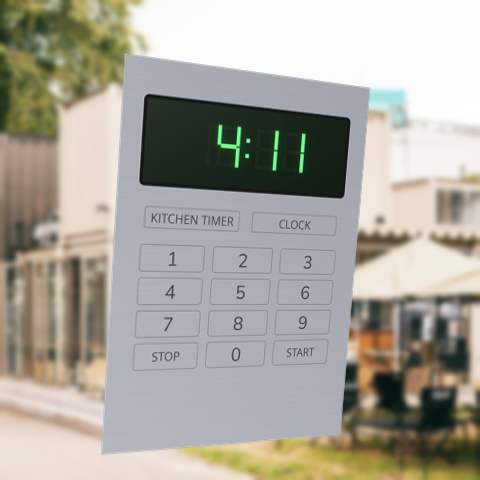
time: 4:11
